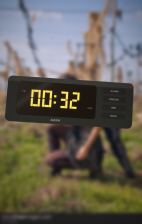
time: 0:32
